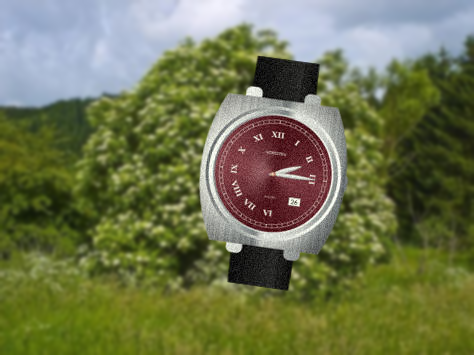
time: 2:15
